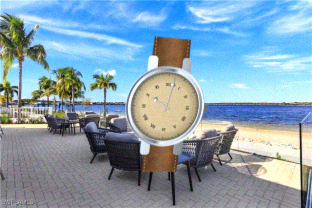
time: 10:02
